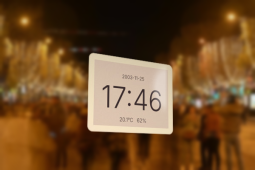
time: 17:46
